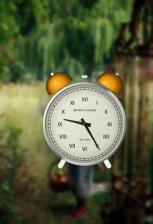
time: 9:25
